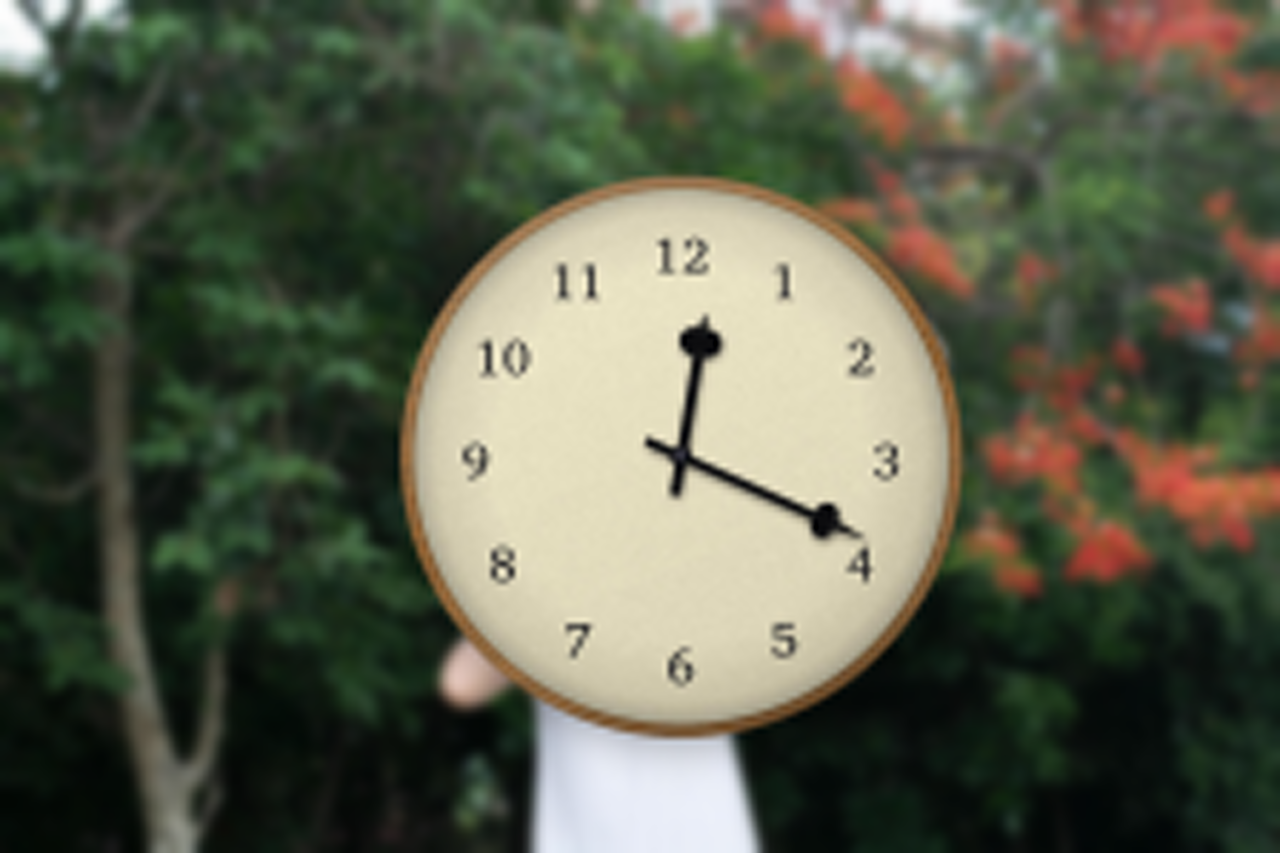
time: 12:19
